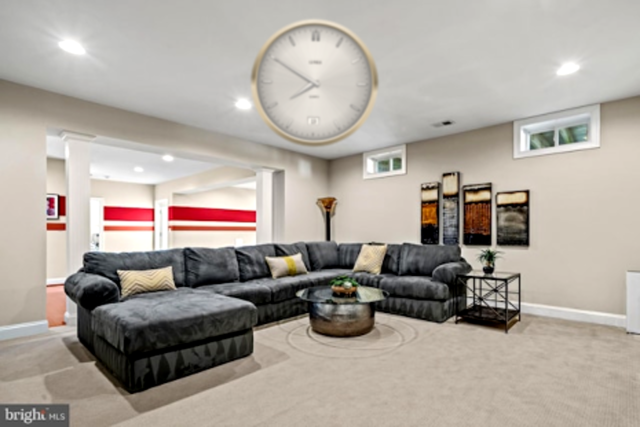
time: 7:50
